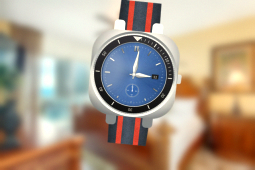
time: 3:01
